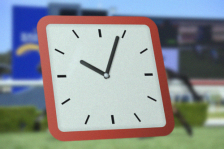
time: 10:04
